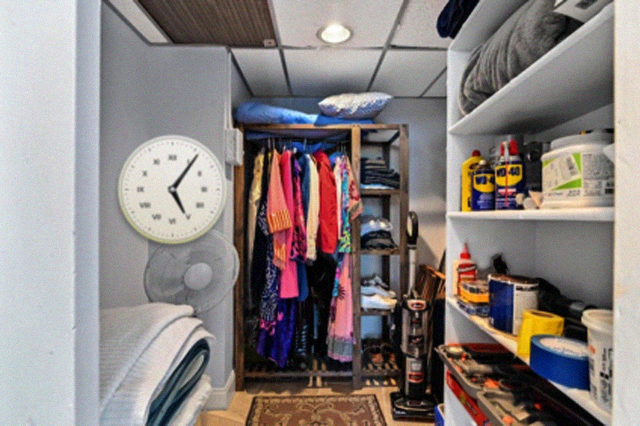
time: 5:06
